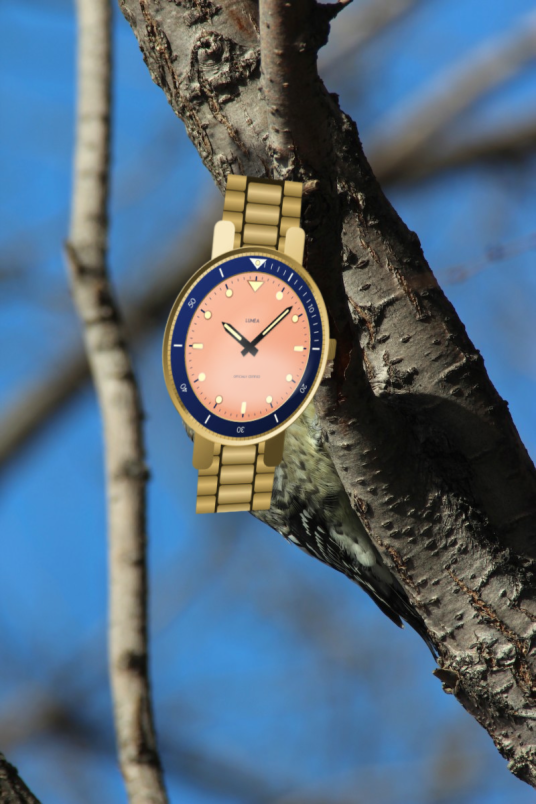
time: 10:08
